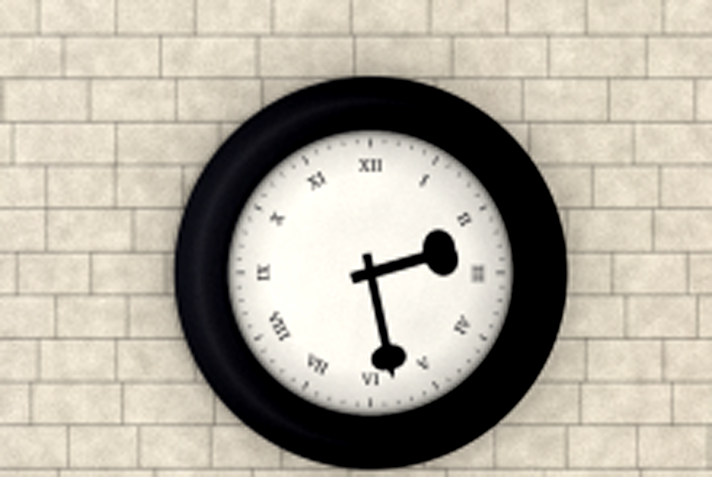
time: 2:28
